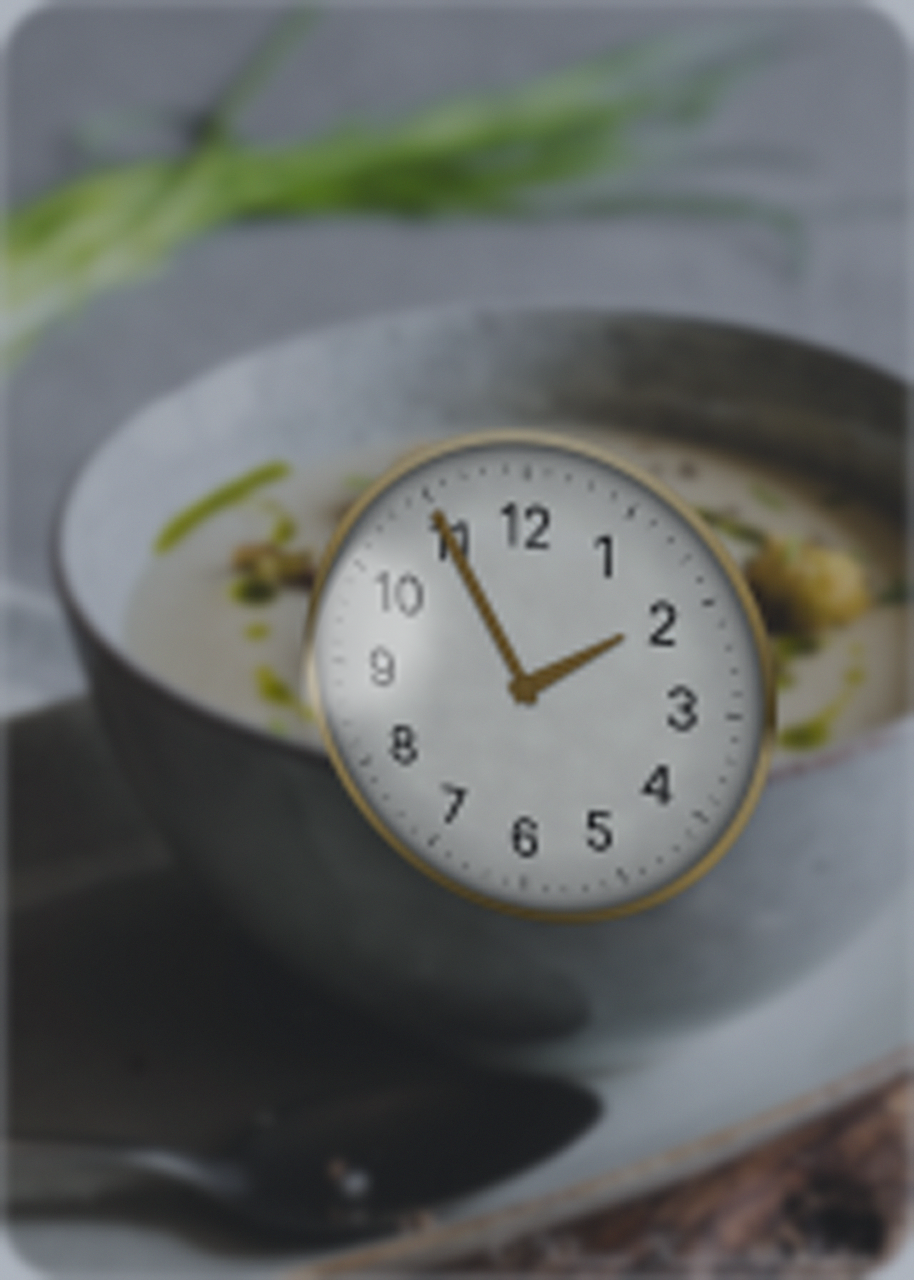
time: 1:55
